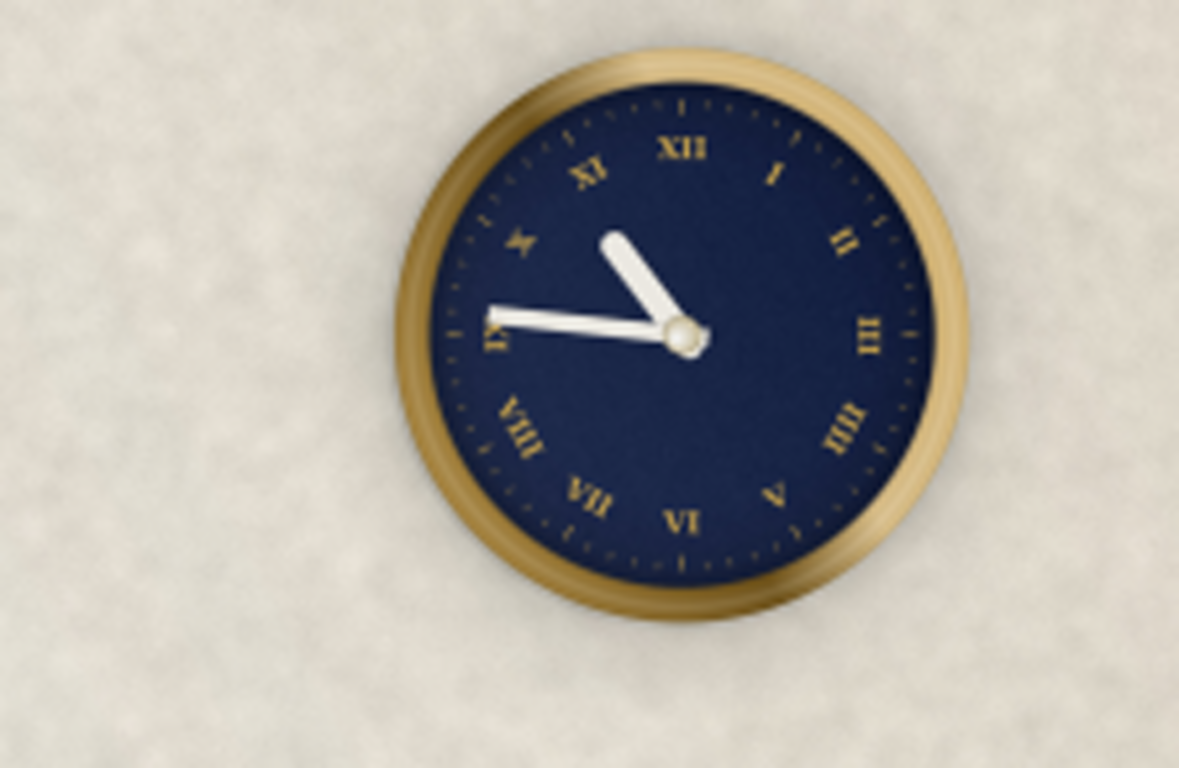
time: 10:46
